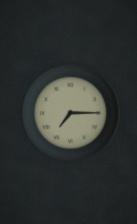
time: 7:15
